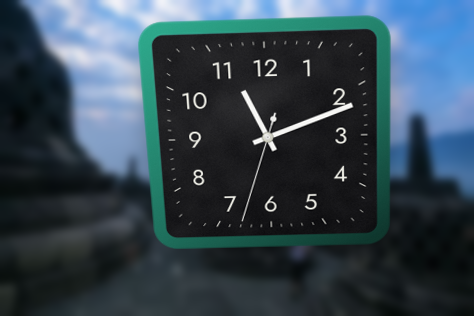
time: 11:11:33
